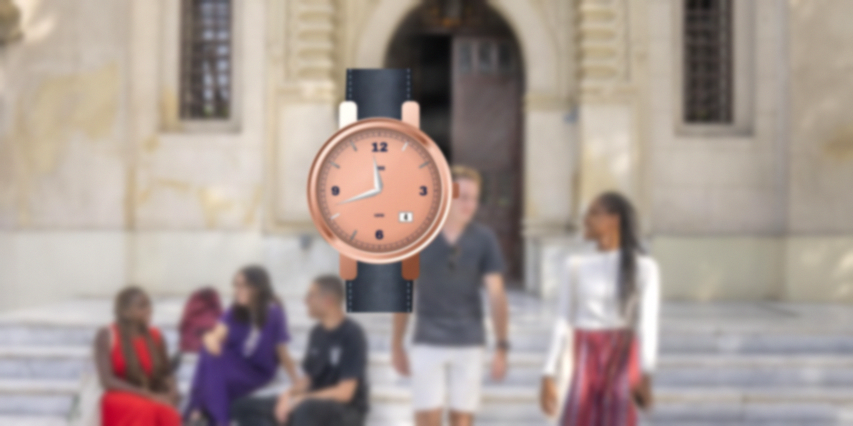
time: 11:42
